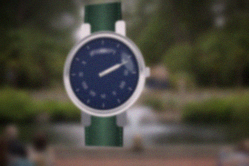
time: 2:11
